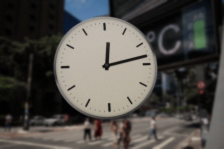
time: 12:13
